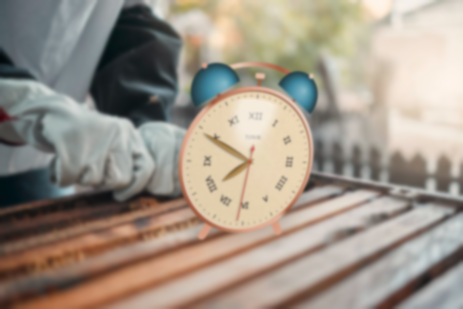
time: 7:49:31
